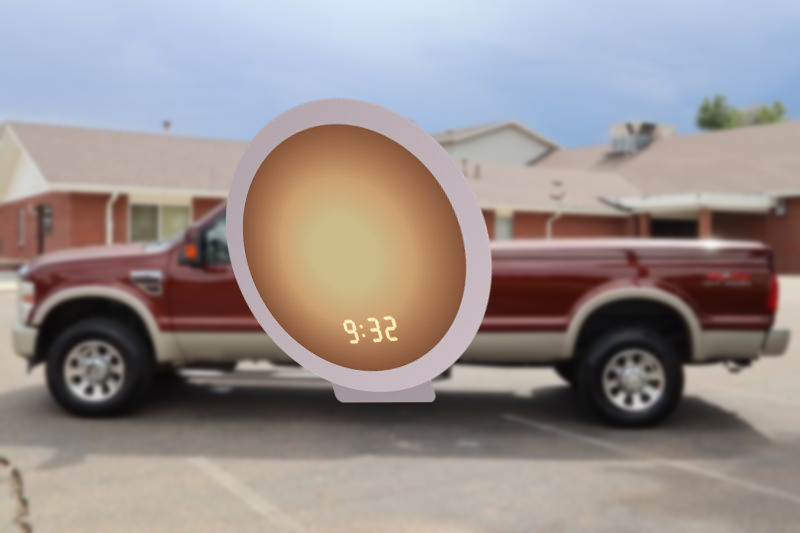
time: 9:32
